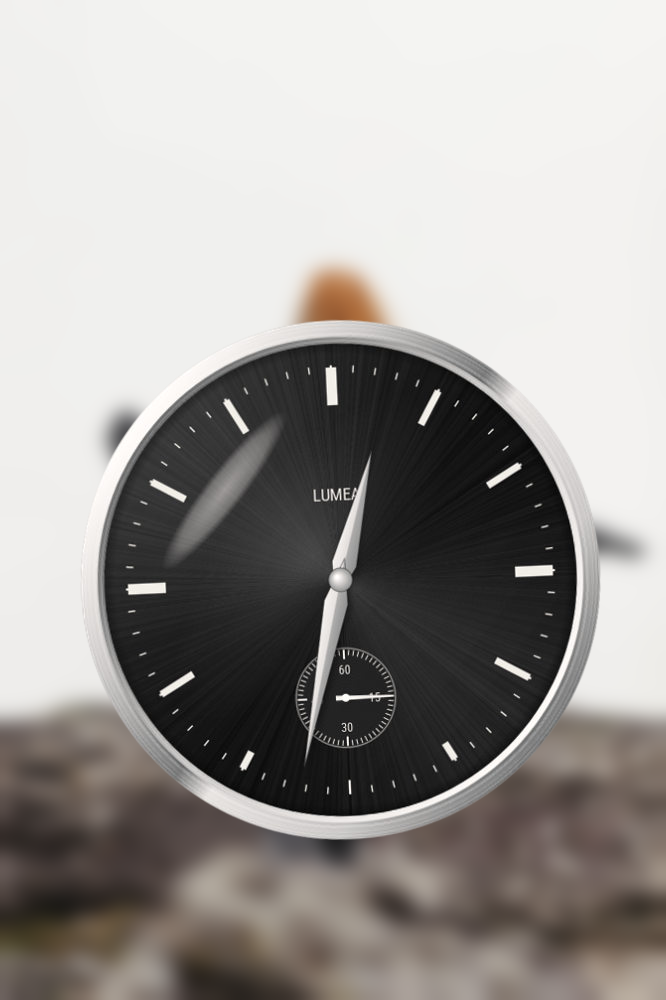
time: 12:32:15
